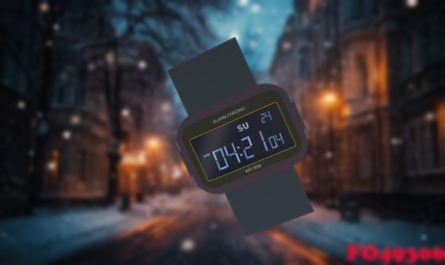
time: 4:21:04
